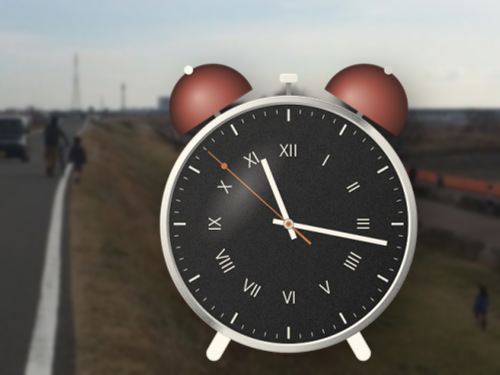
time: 11:16:52
